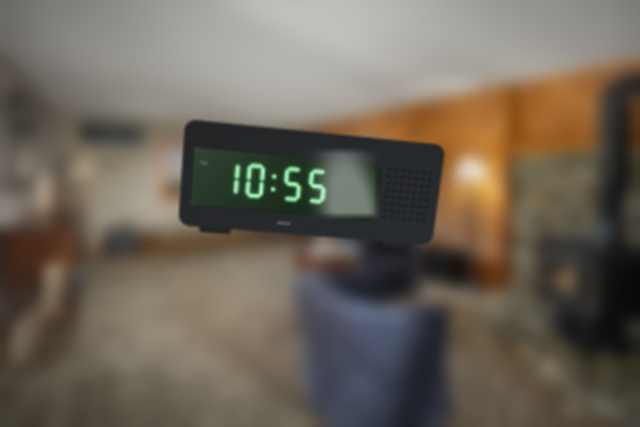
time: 10:55
